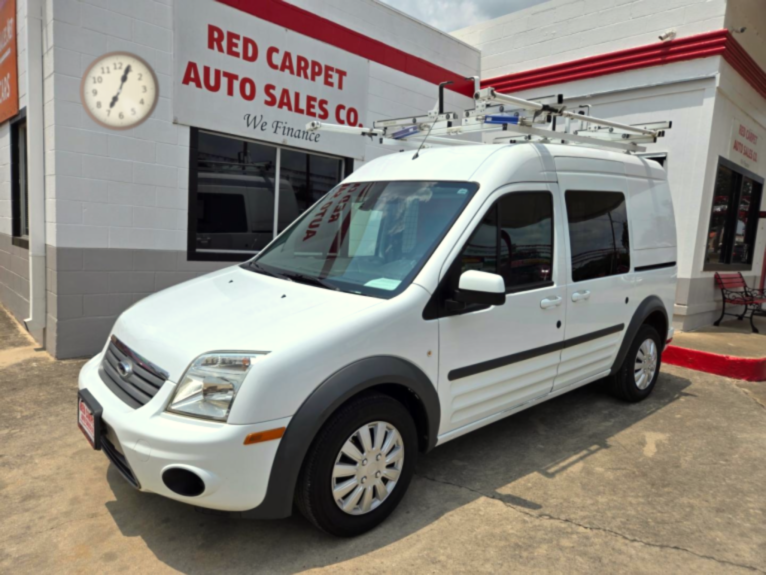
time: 7:04
